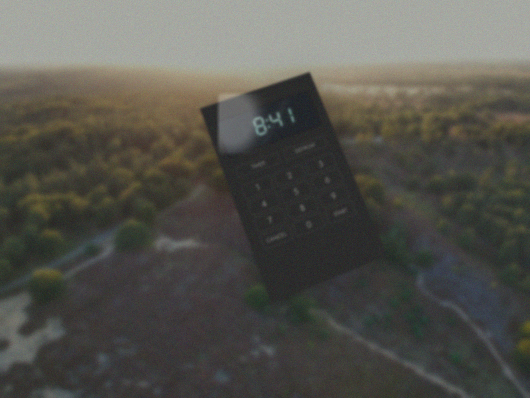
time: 8:41
